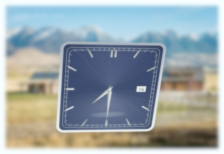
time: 7:30
